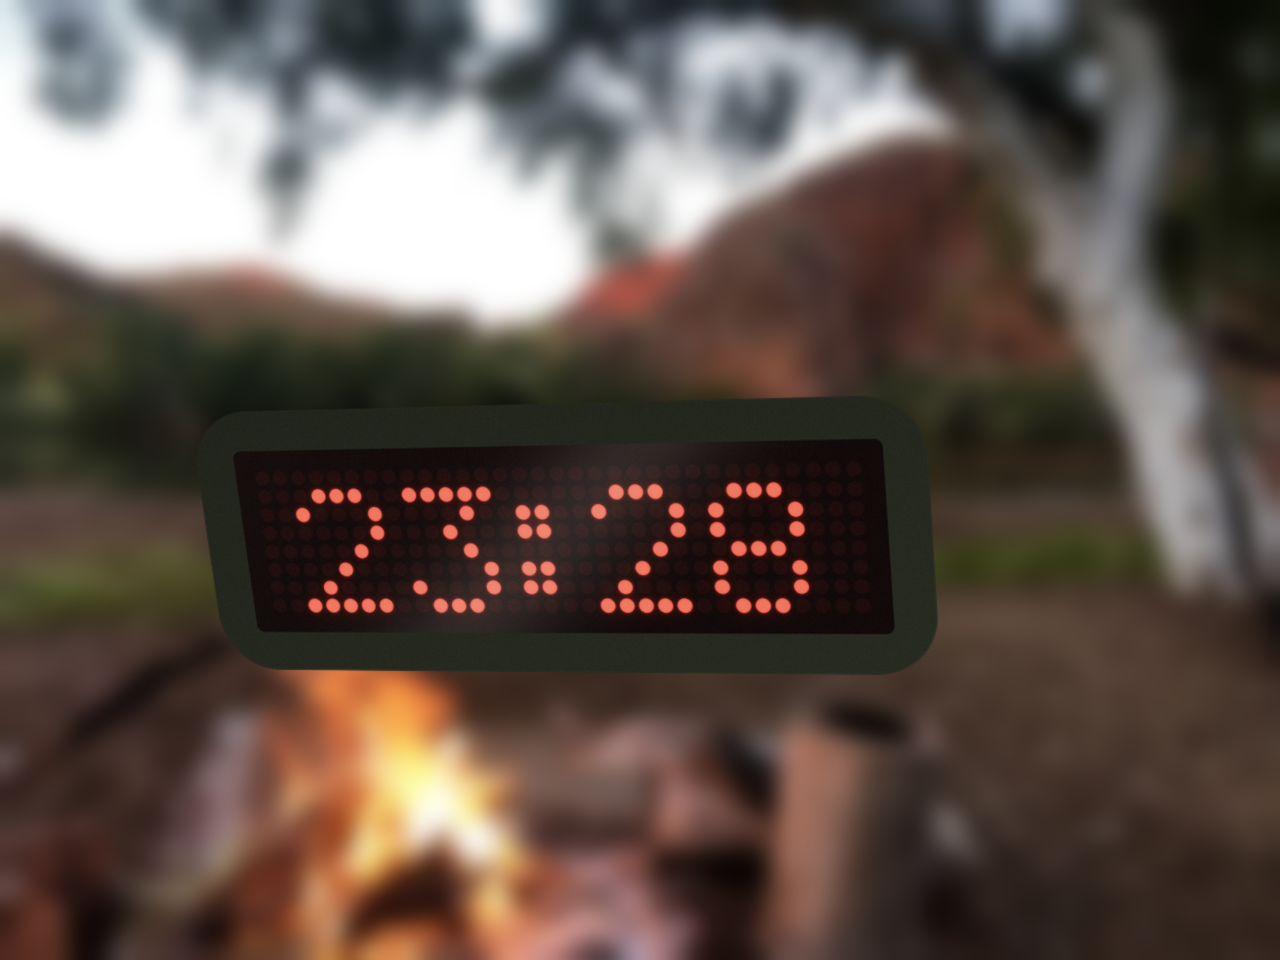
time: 23:28
